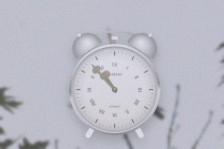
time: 10:53
